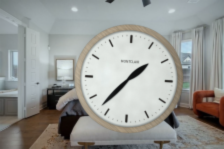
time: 1:37
